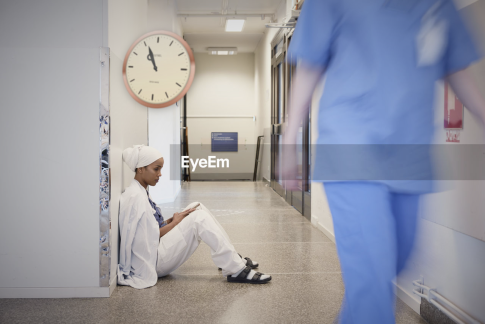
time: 10:56
